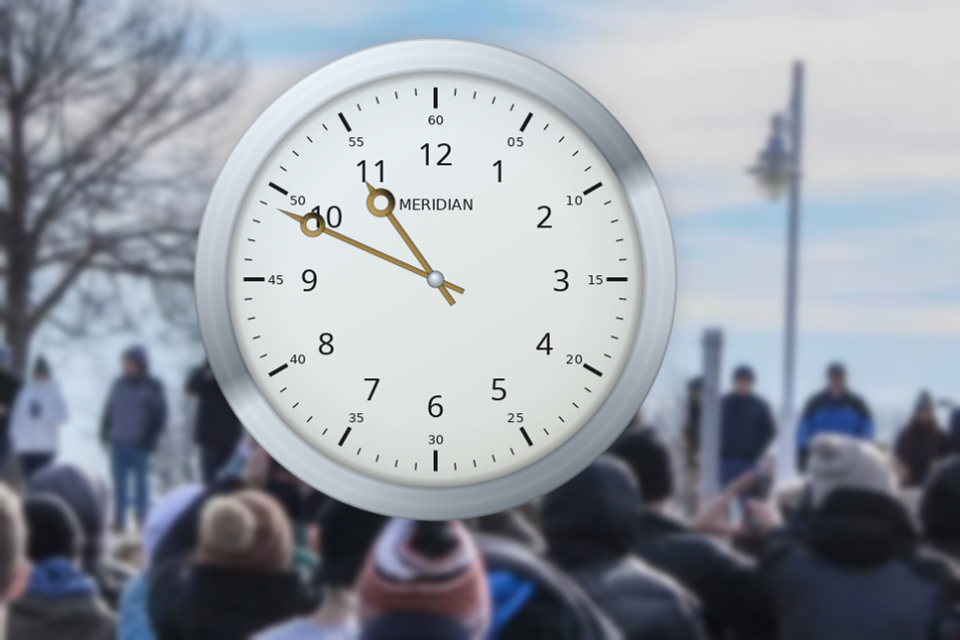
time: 10:49
